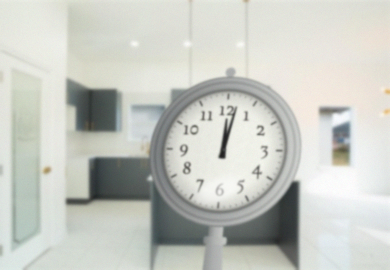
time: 12:02
